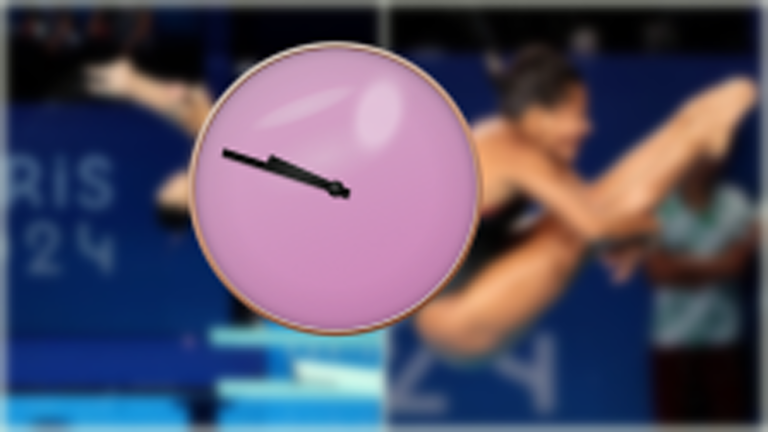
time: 9:48
